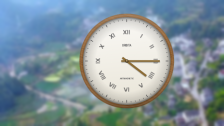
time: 4:15
